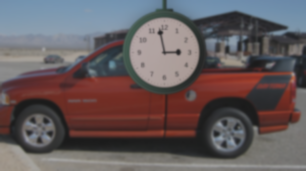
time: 2:58
